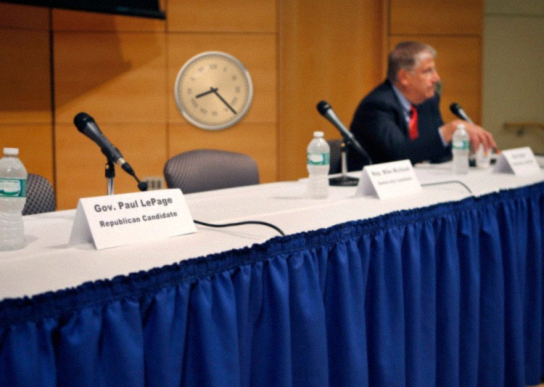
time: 8:23
